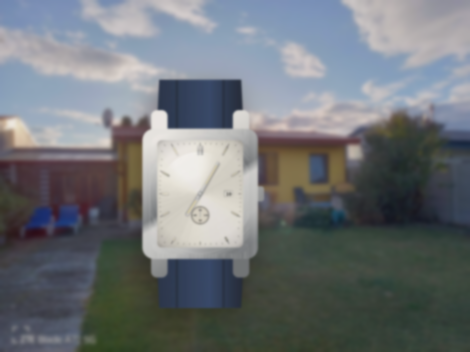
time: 7:05
